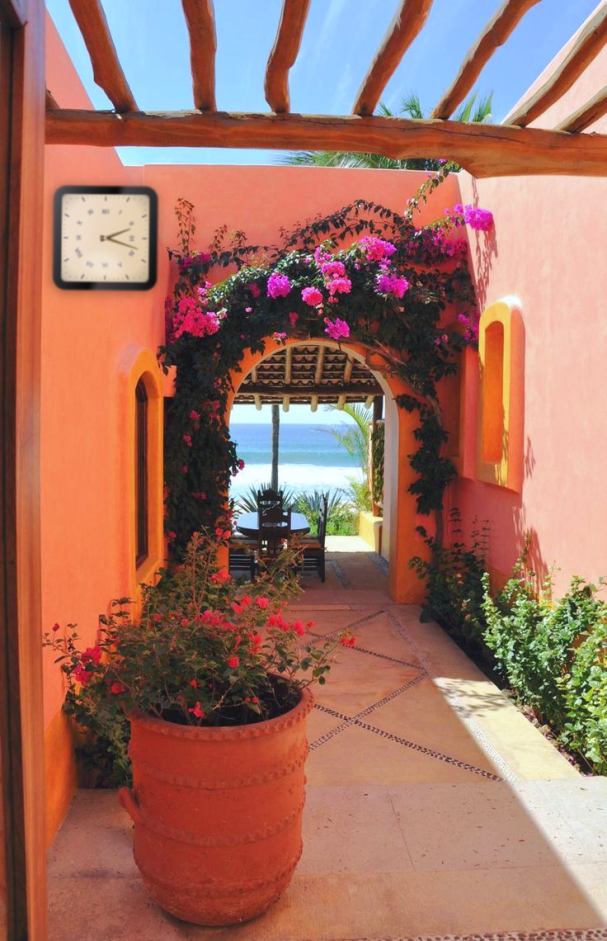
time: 2:18
